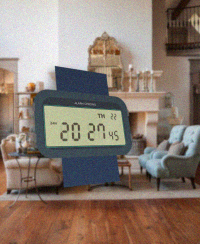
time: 20:27:45
